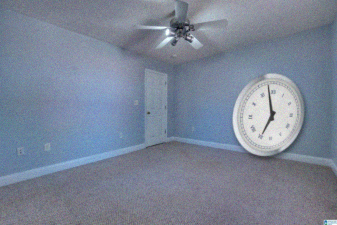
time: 6:58
